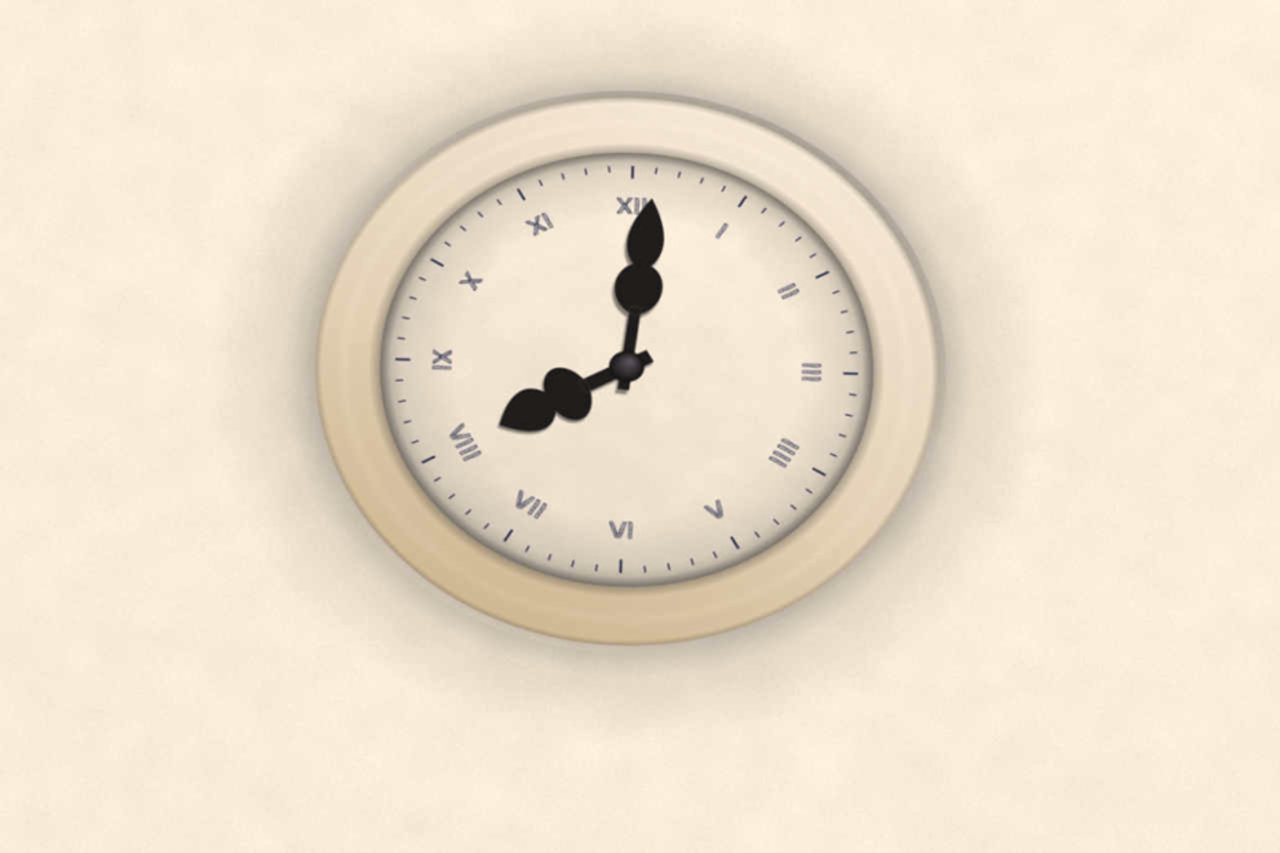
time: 8:01
